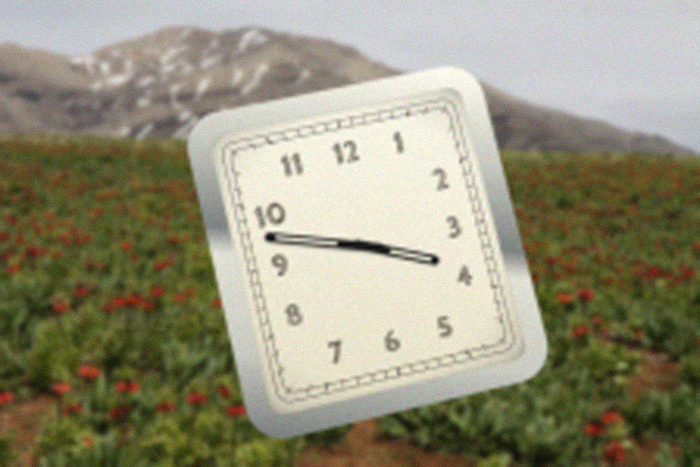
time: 3:48
